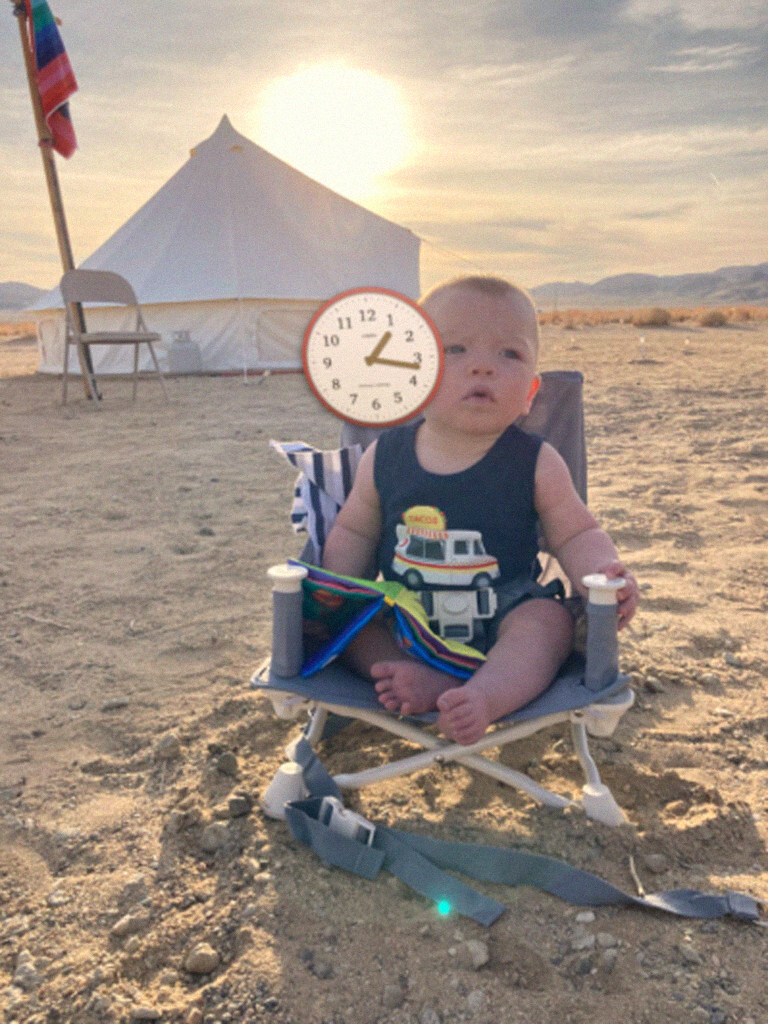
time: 1:17
